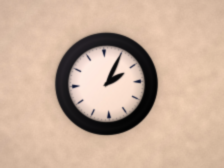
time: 2:05
